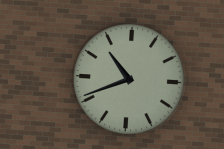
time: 10:41
